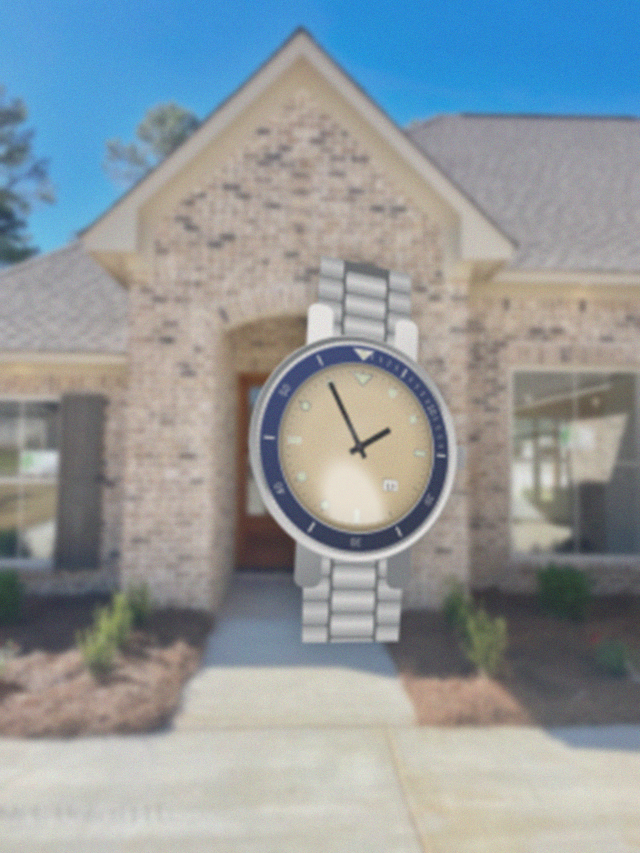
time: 1:55
